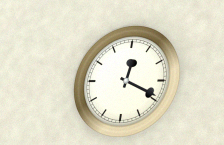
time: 12:19
